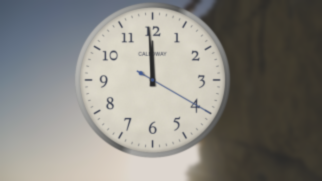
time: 11:59:20
